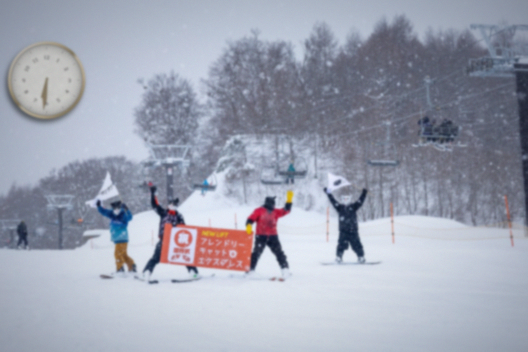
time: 6:31
